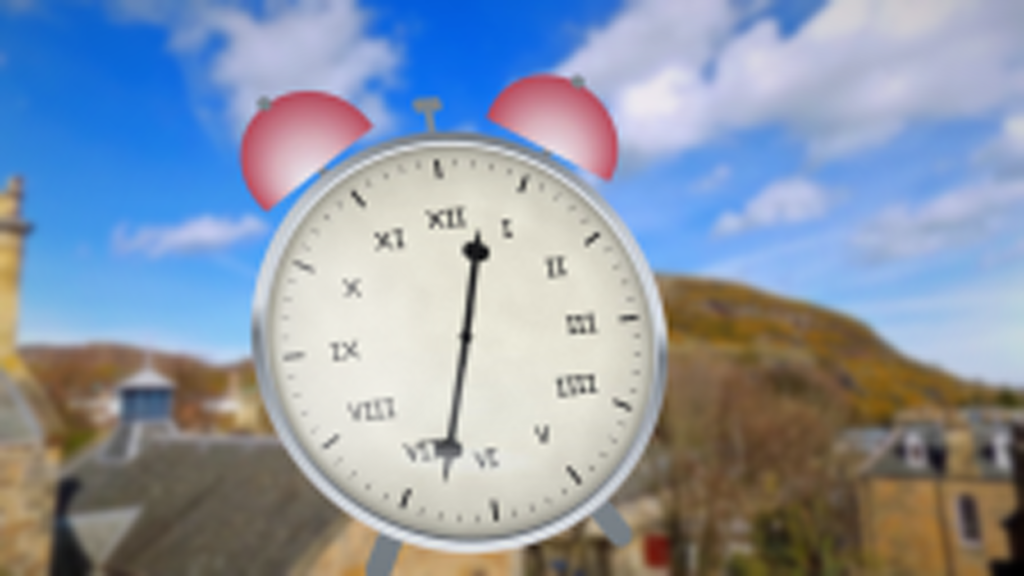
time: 12:33
